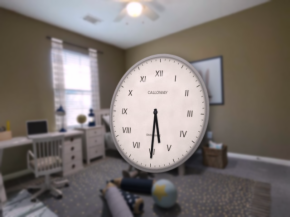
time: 5:30
